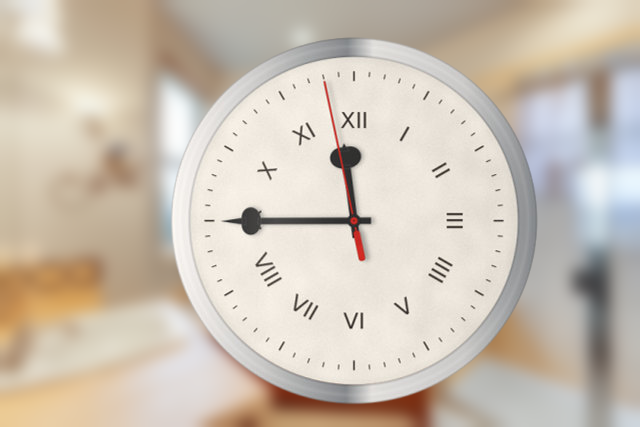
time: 11:44:58
